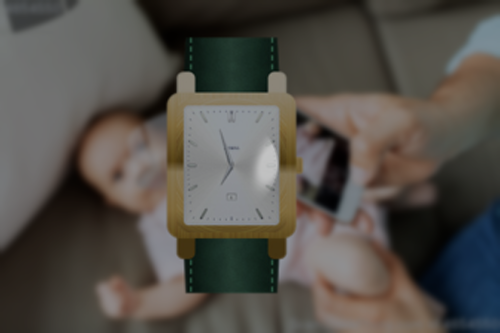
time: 6:57
